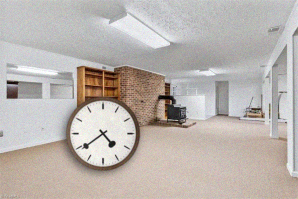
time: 4:39
